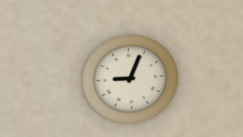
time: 9:04
